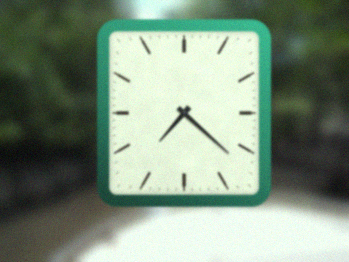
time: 7:22
